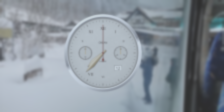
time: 7:37
